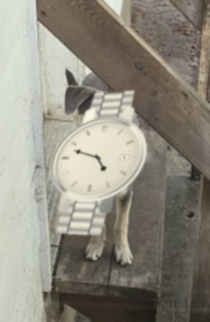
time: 4:48
